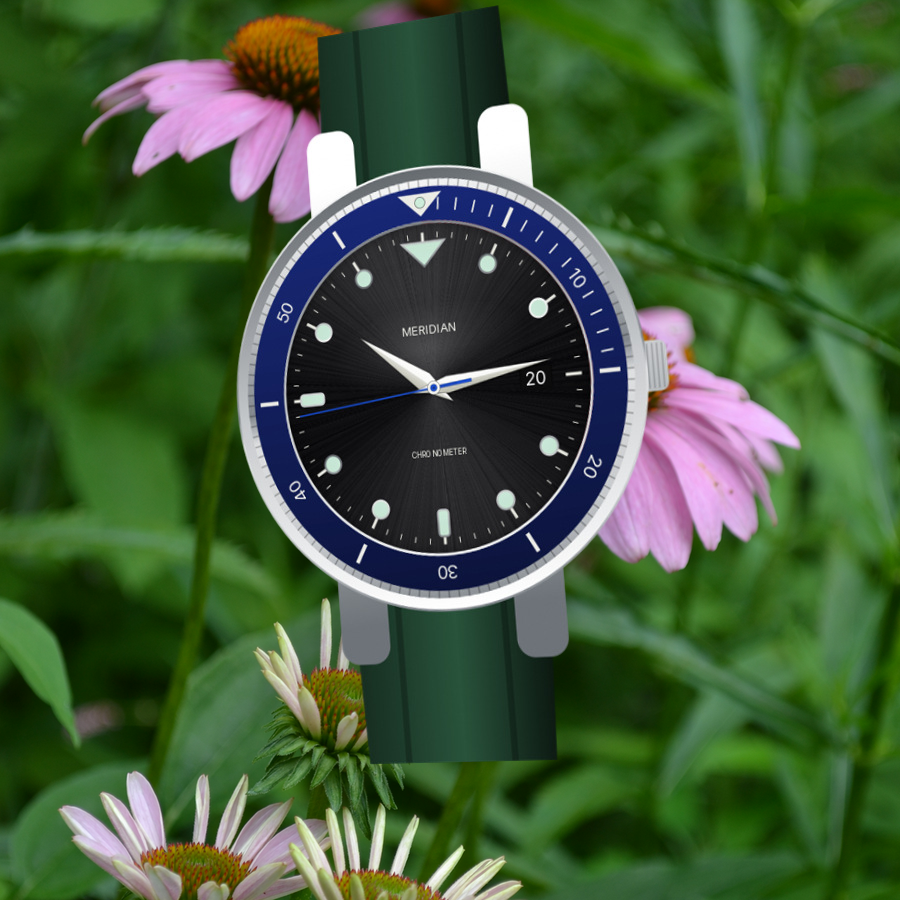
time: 10:13:44
